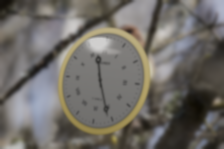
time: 11:26
